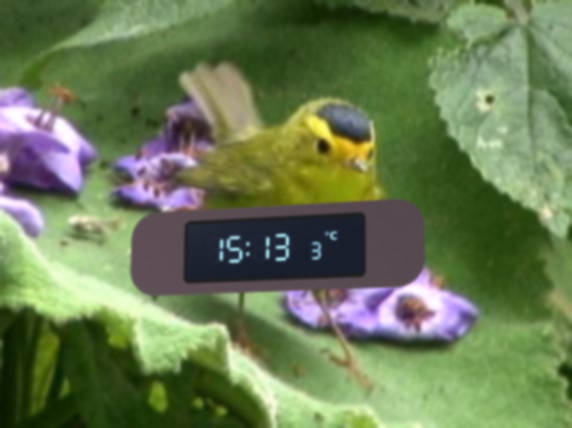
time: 15:13
